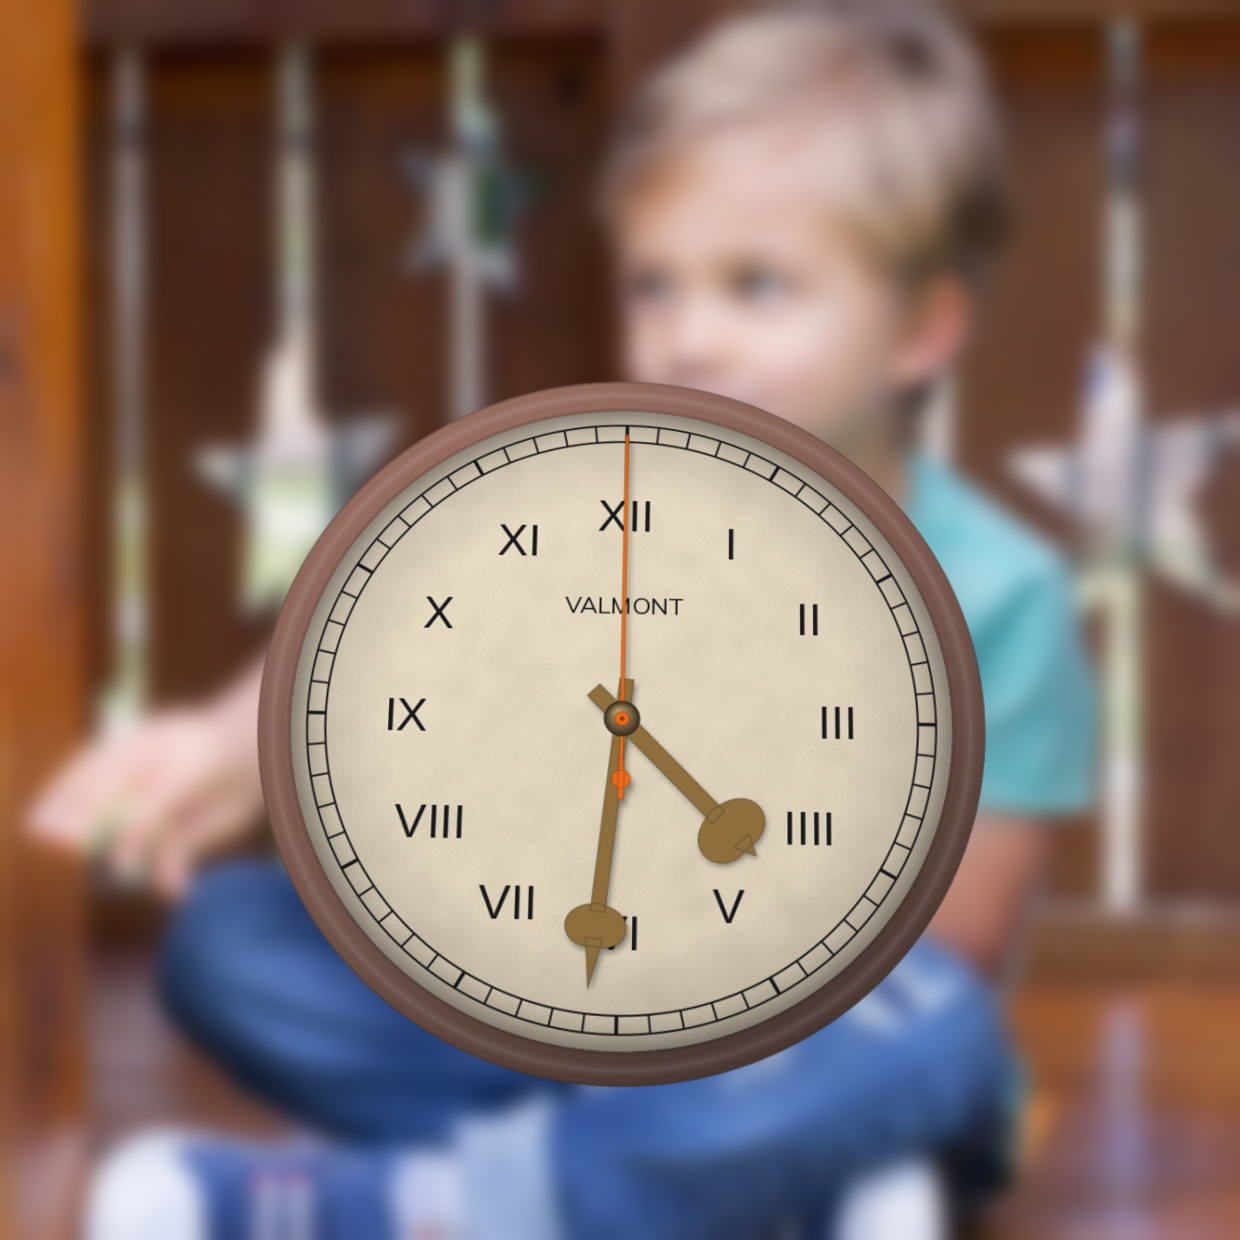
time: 4:31:00
